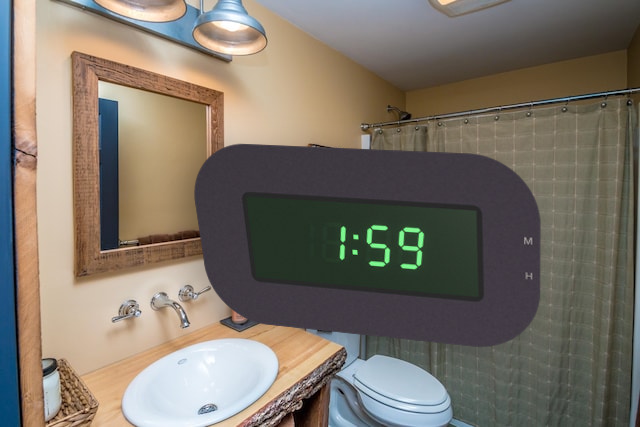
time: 1:59
